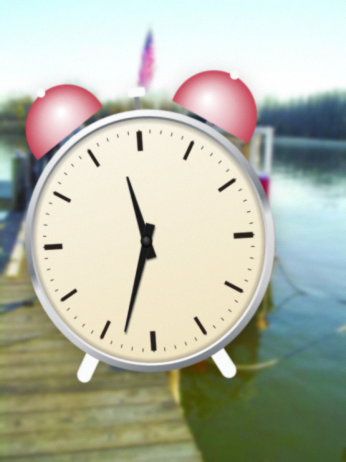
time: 11:33
